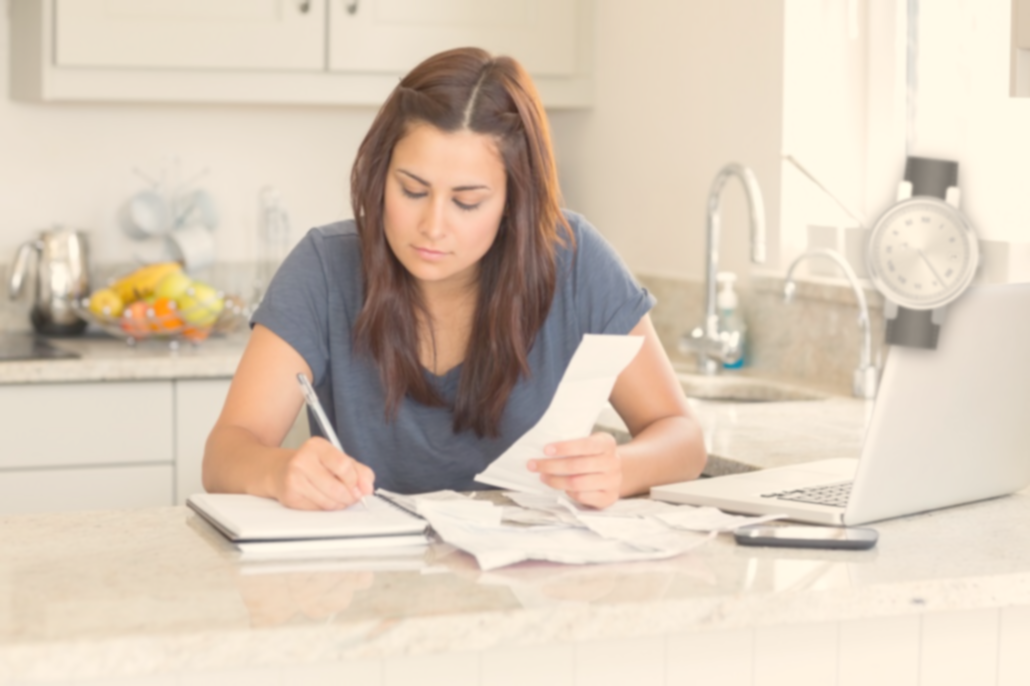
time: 9:23
